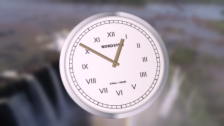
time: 12:51
